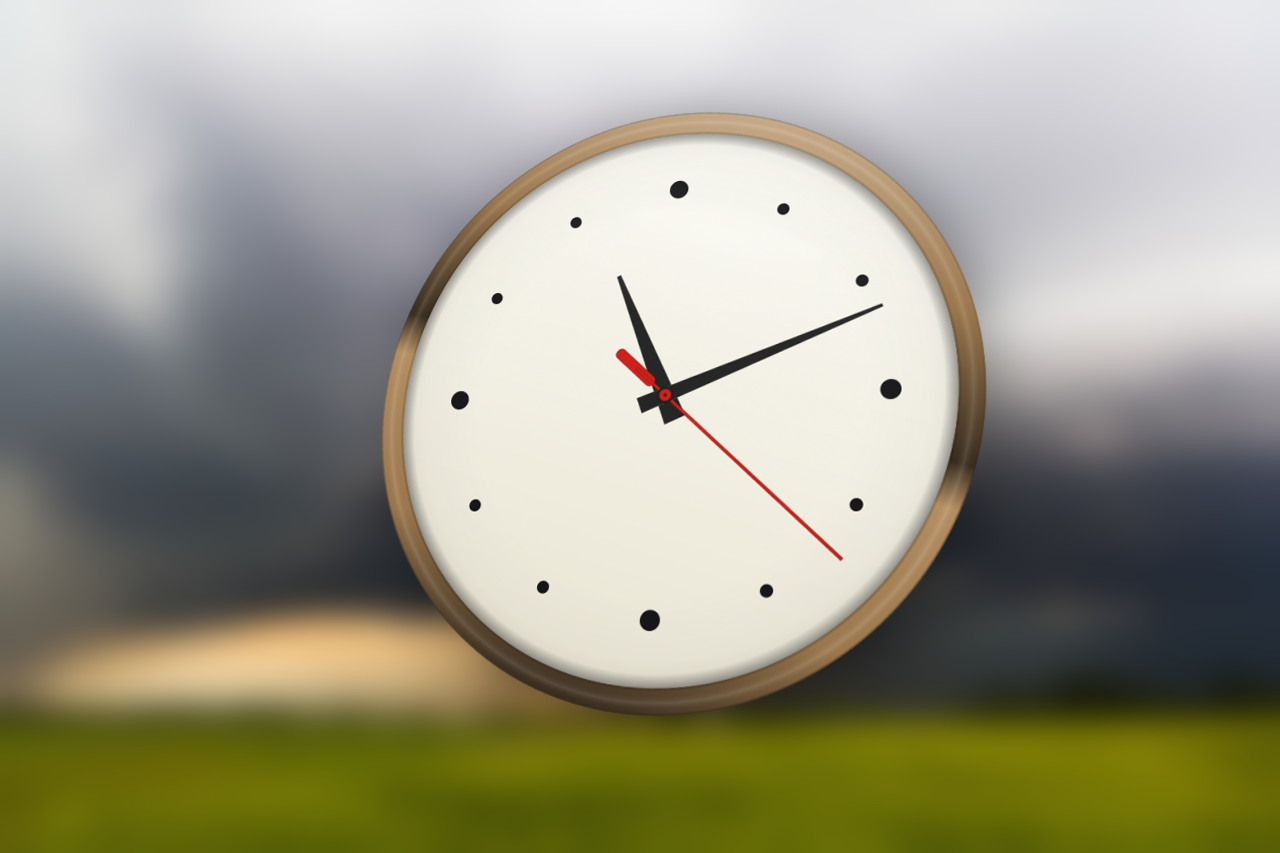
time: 11:11:22
